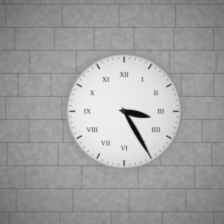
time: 3:25
